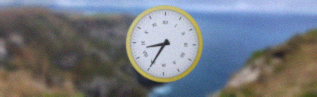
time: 8:35
